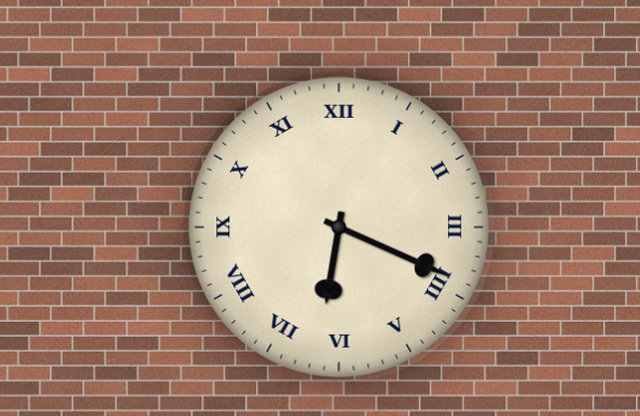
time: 6:19
